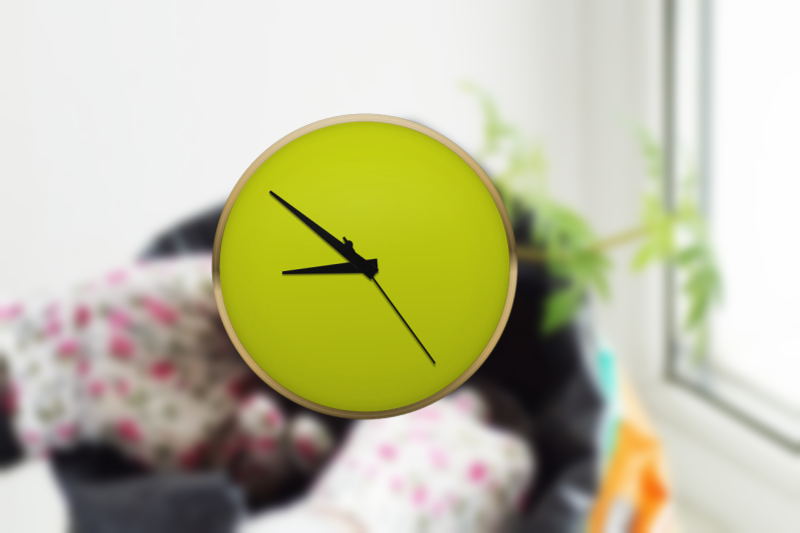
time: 8:51:24
